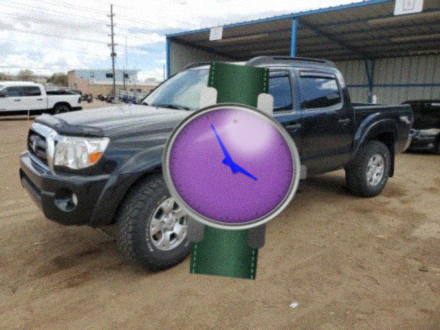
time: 3:55
